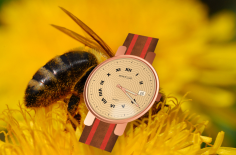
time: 3:20
